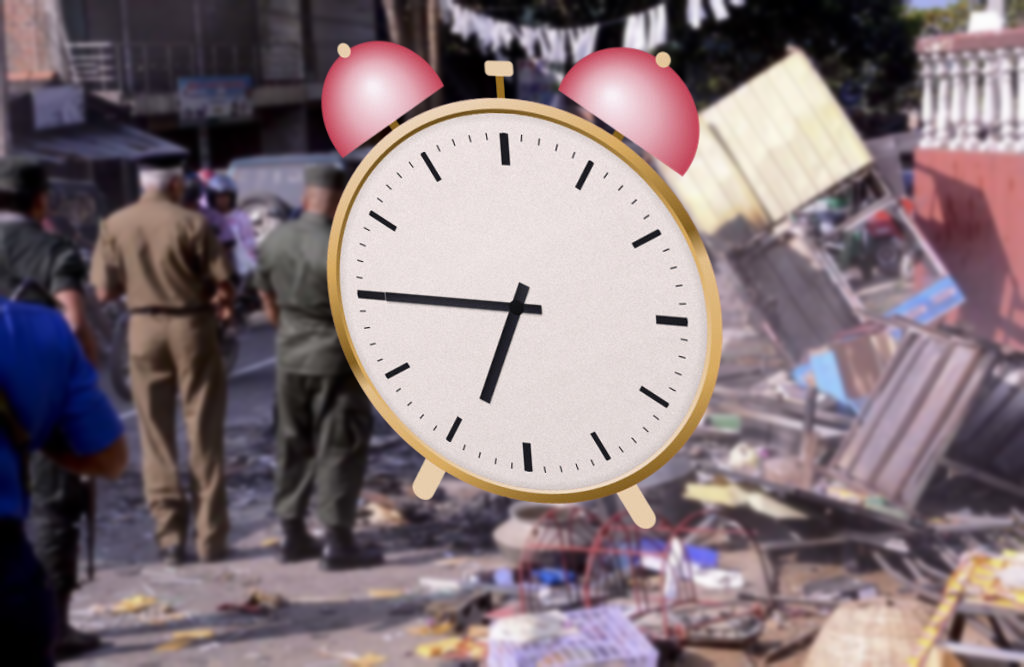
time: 6:45
